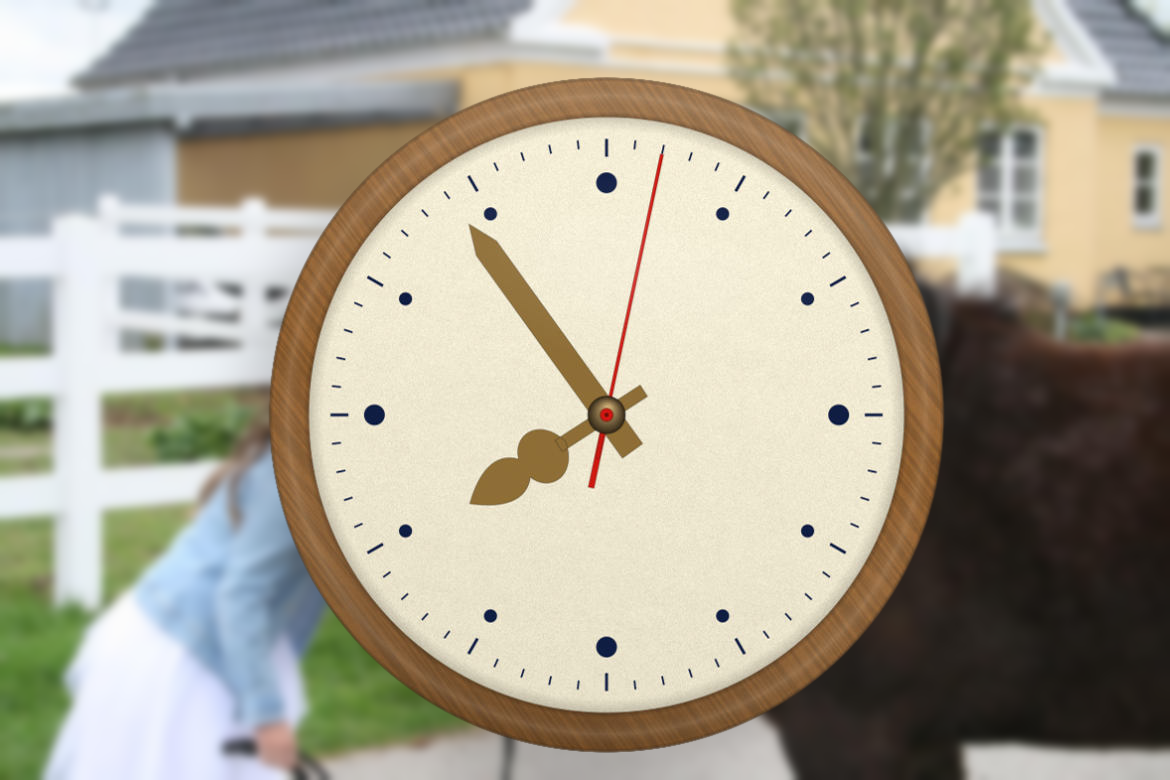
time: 7:54:02
